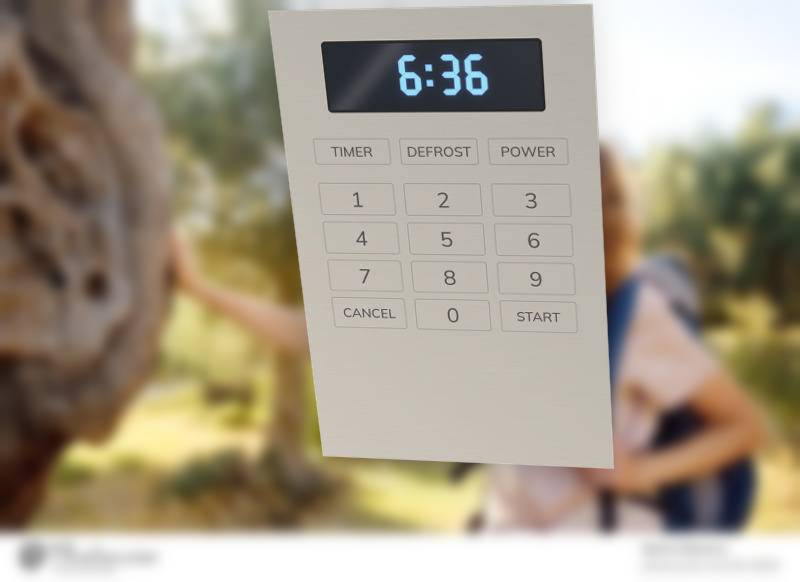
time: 6:36
